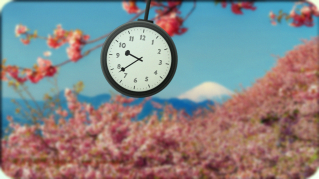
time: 9:38
